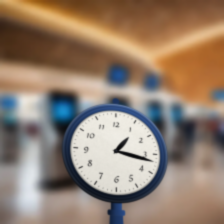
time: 1:17
